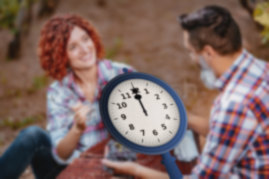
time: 12:00
